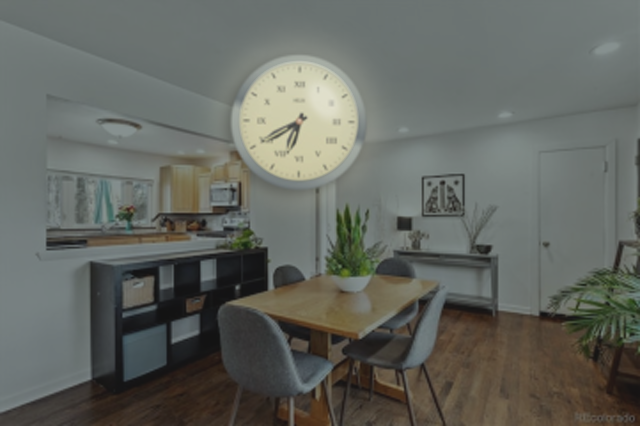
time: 6:40
